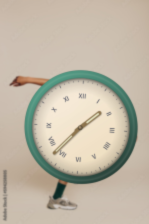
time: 1:37
